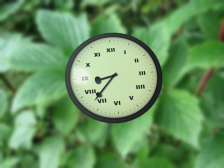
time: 8:37
